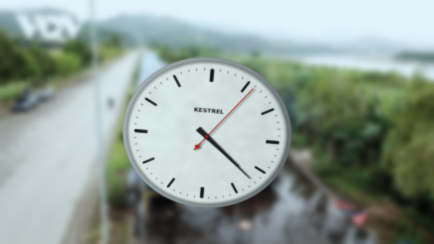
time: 4:22:06
